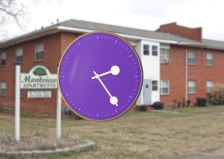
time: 2:24
